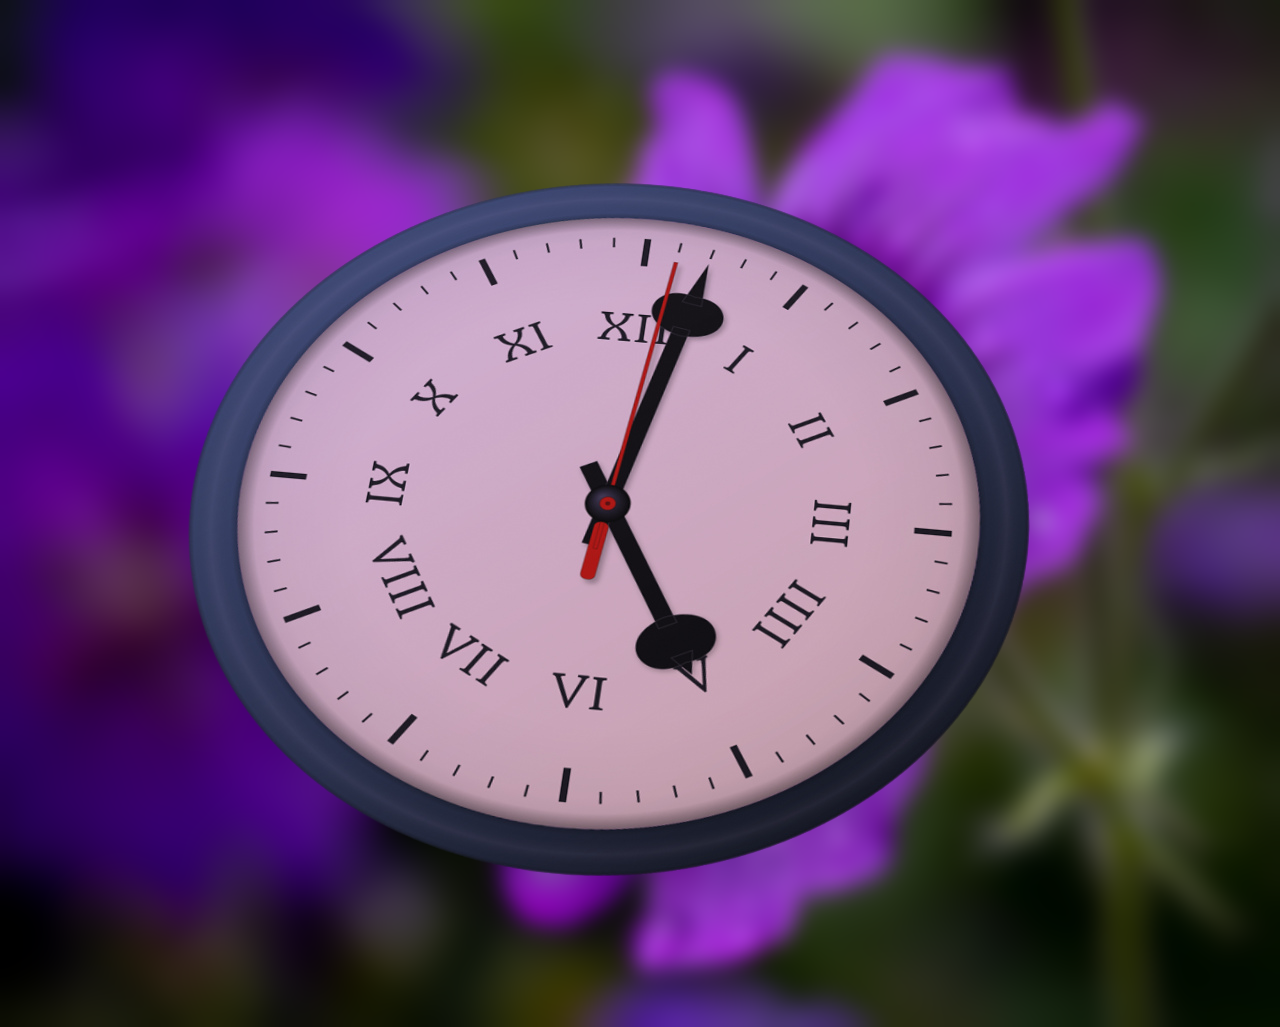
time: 5:02:01
